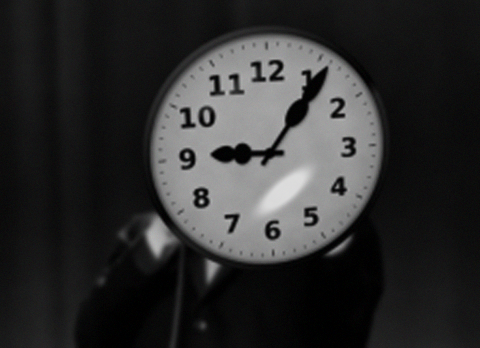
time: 9:06
